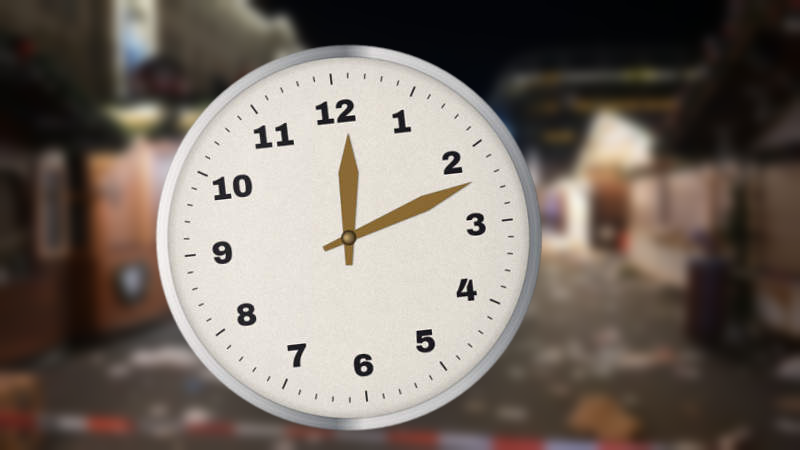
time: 12:12
